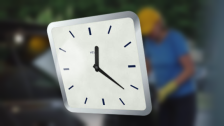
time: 12:22
